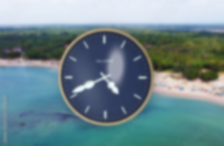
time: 4:41
